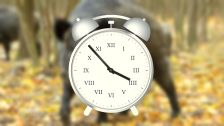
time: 3:53
